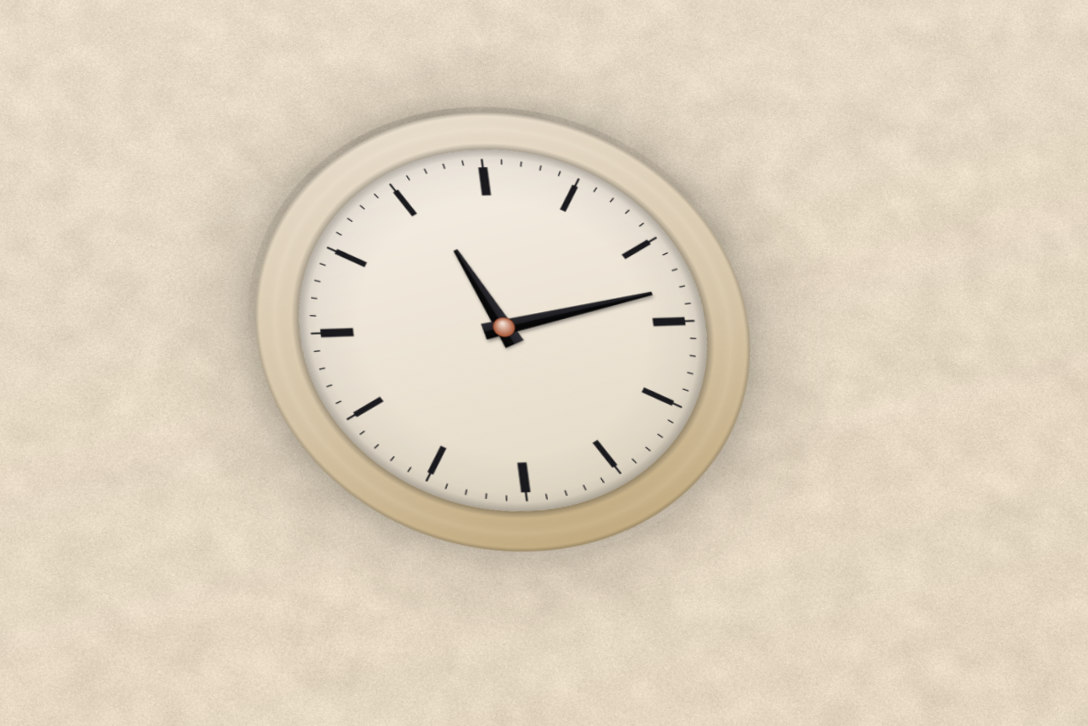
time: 11:13
